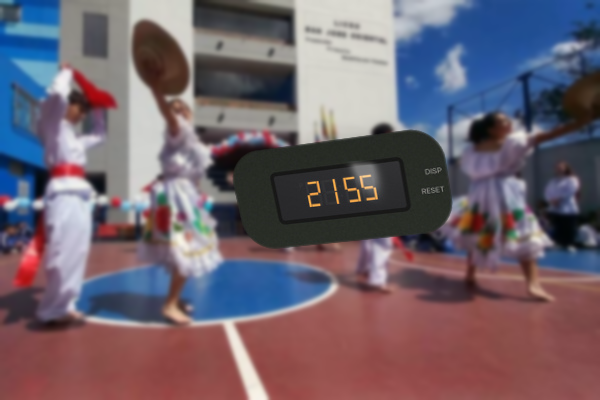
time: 21:55
